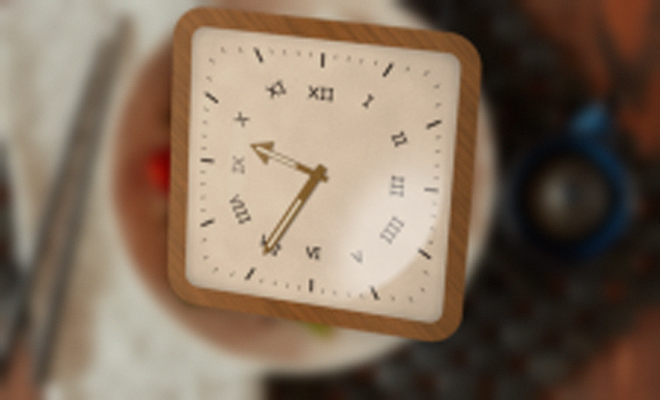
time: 9:35
